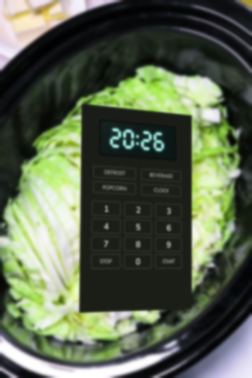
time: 20:26
